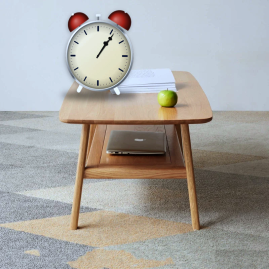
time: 1:06
